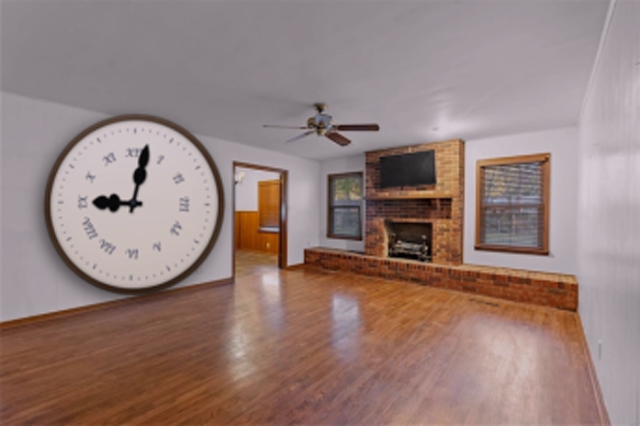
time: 9:02
